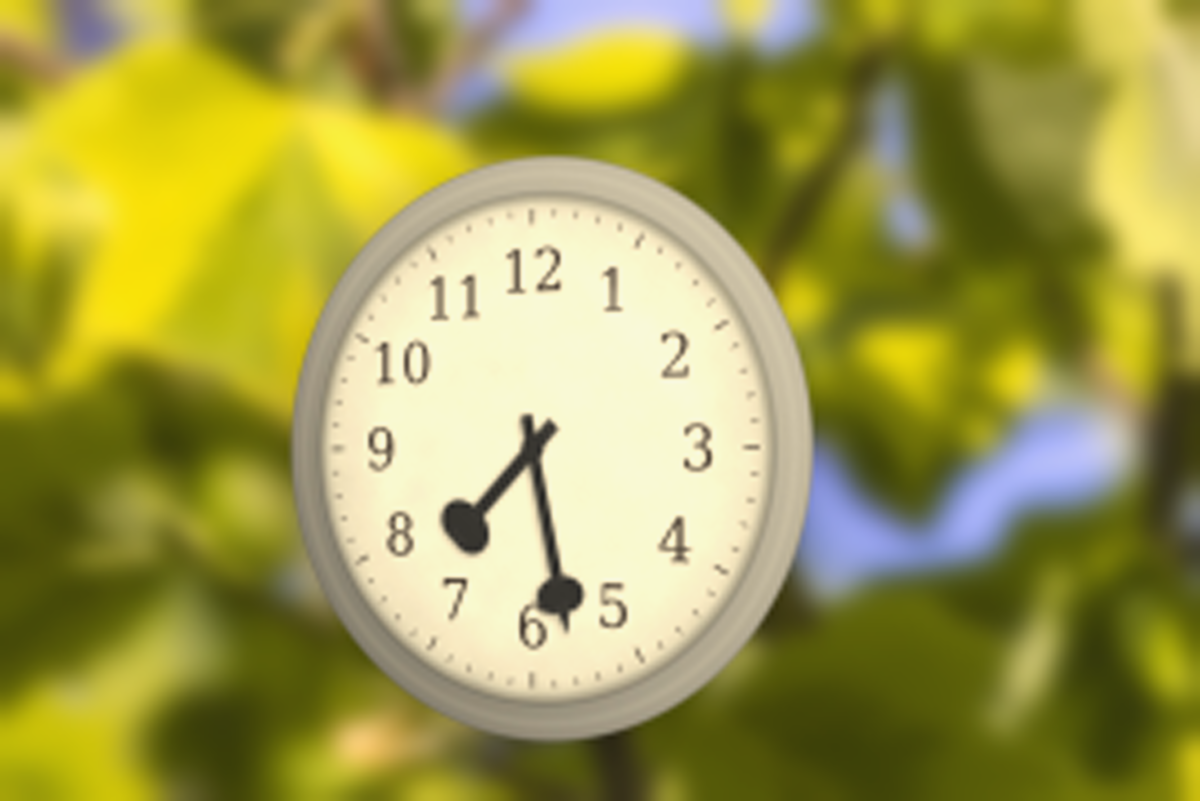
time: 7:28
